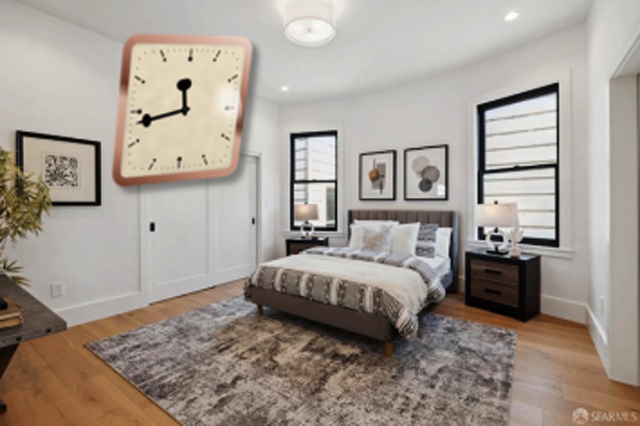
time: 11:43
